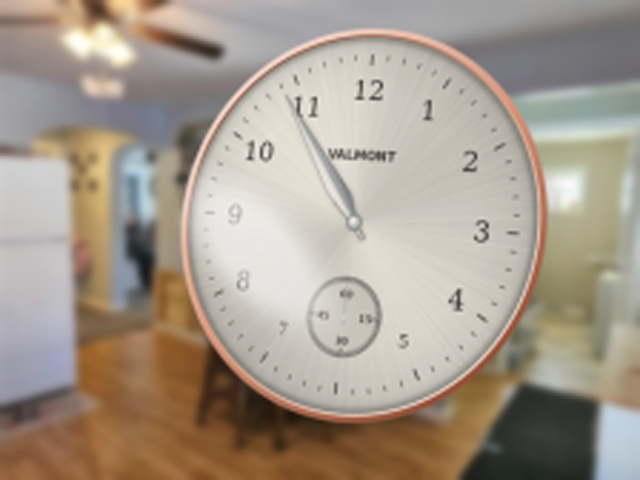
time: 10:54
